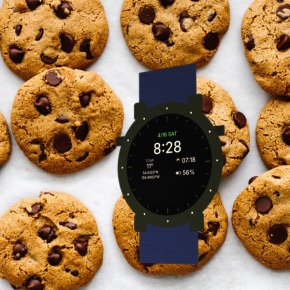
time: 8:28
